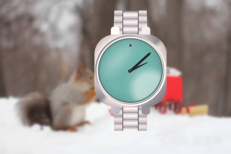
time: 2:08
